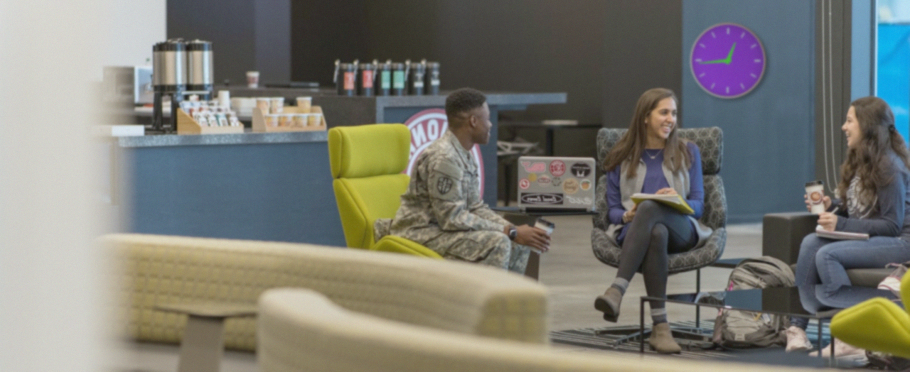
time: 12:44
